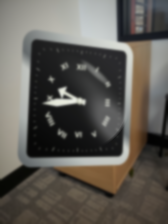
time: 9:44
